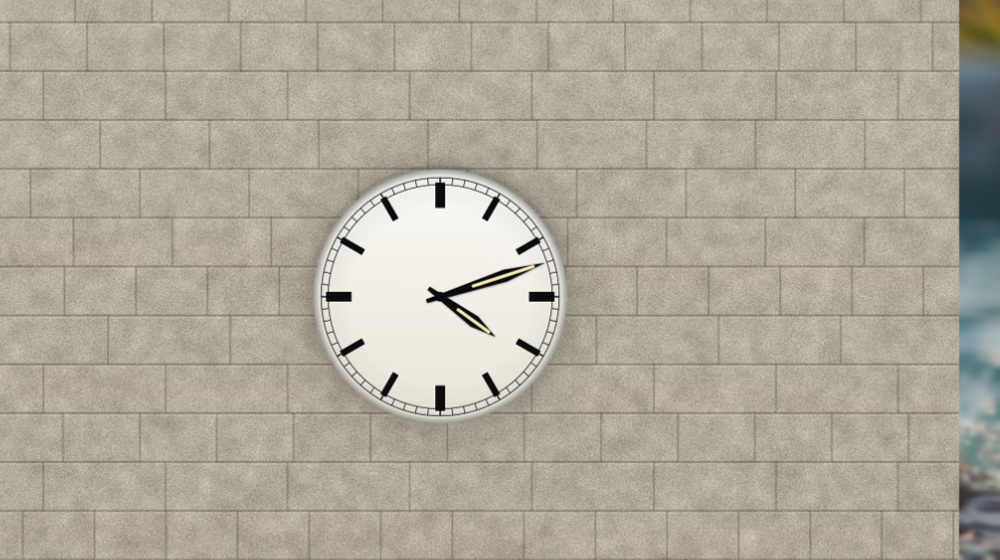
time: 4:12
